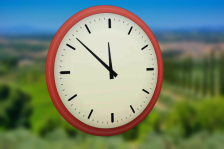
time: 11:52
